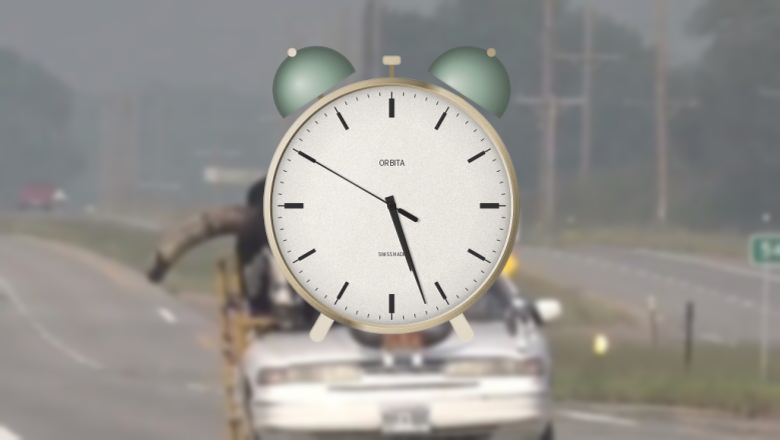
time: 5:26:50
